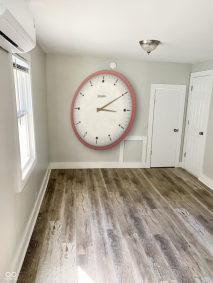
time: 3:10
